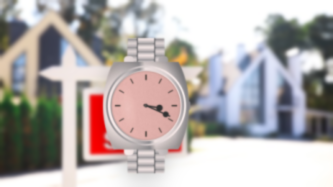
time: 3:19
